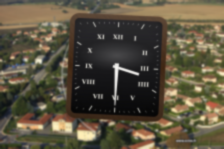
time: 3:30
